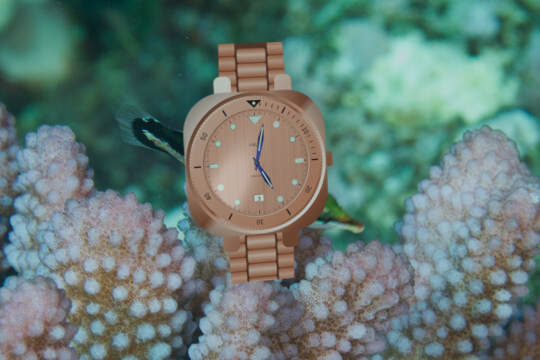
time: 5:02
